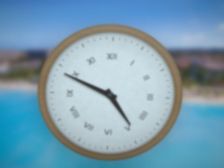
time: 4:49
